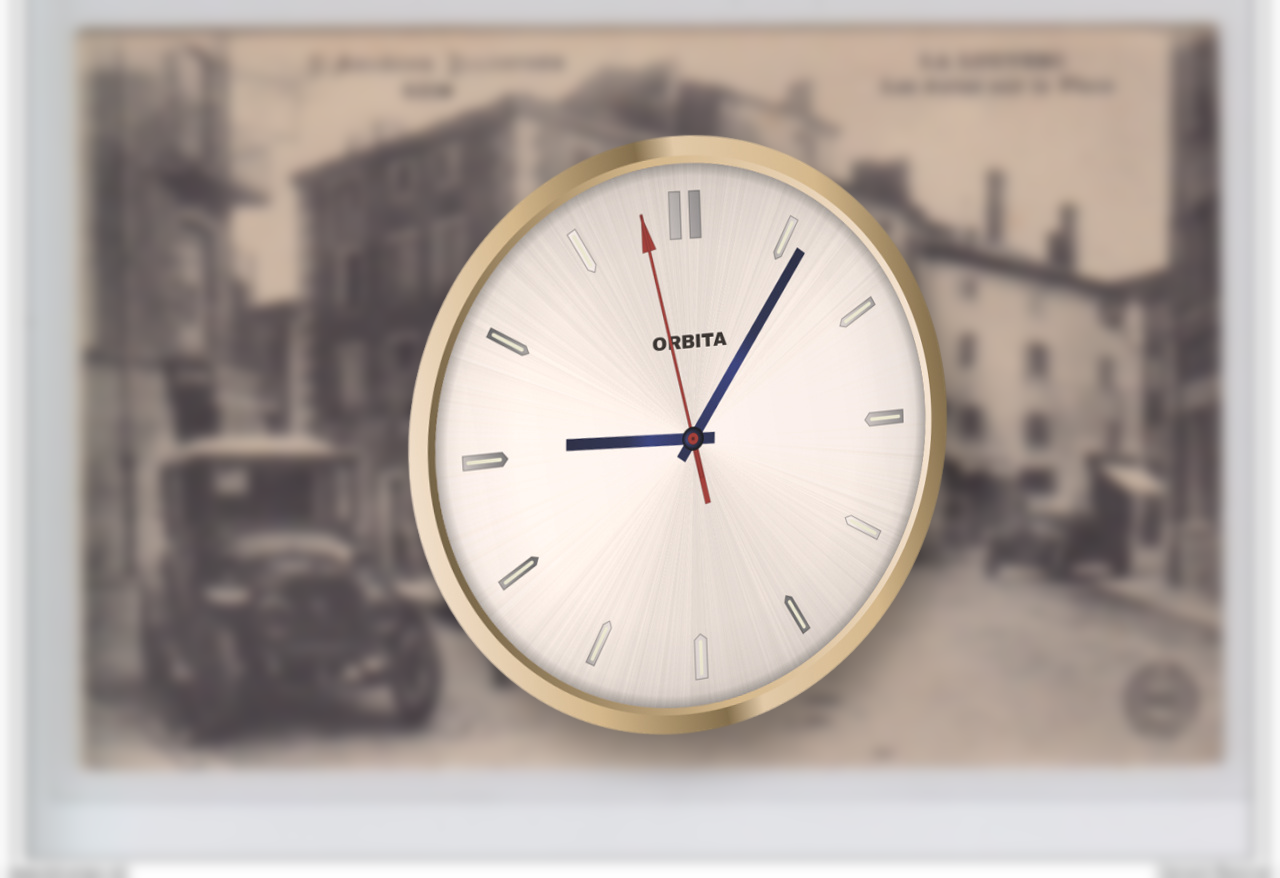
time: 9:05:58
